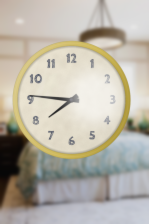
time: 7:46
